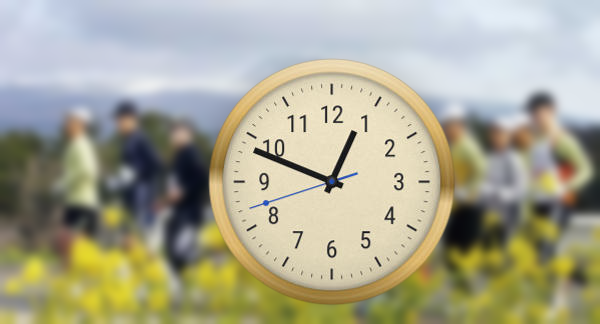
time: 12:48:42
